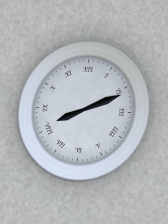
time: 8:11
